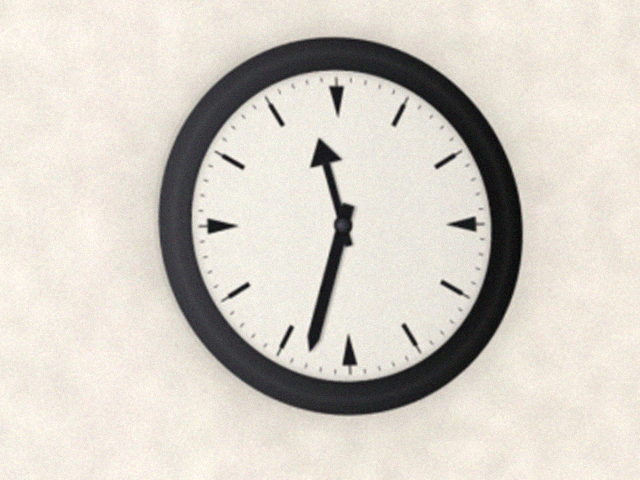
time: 11:33
